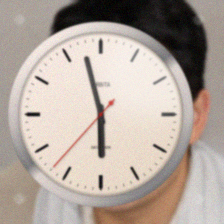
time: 5:57:37
